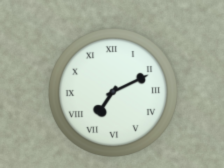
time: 7:11
